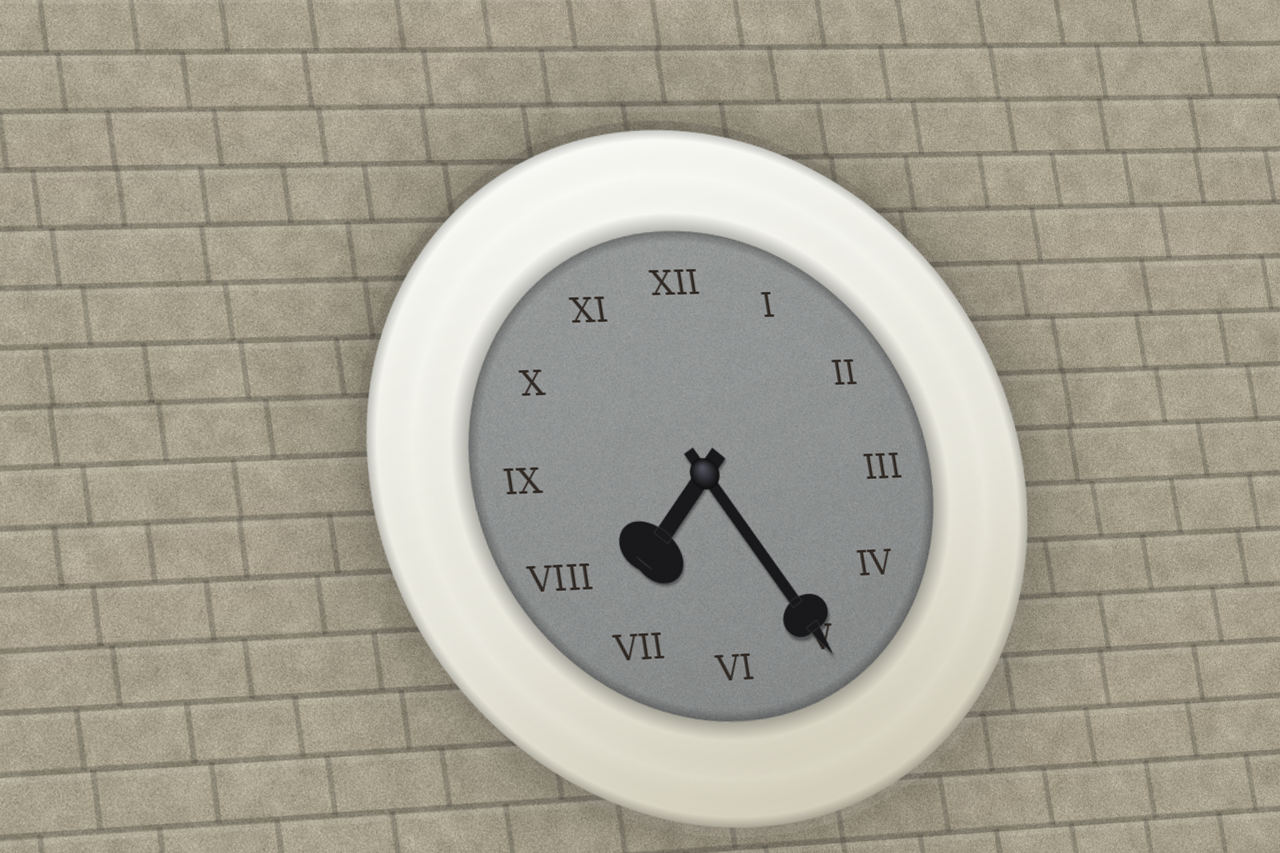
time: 7:25
